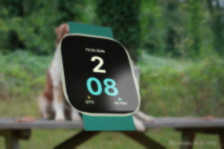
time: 2:08
